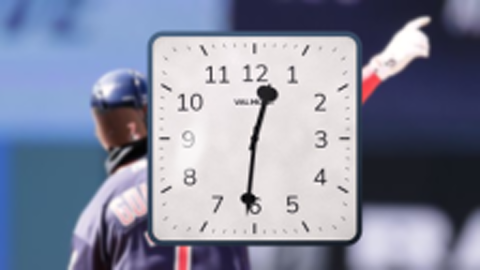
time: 12:31
